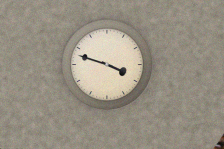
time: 3:48
